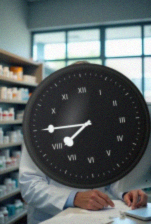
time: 7:45
